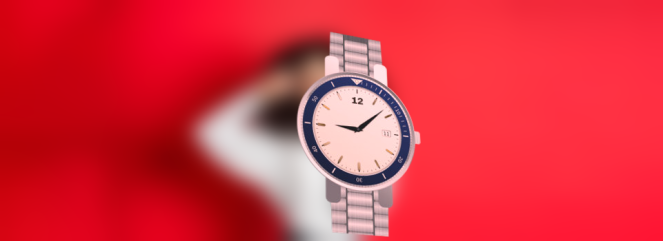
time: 9:08
